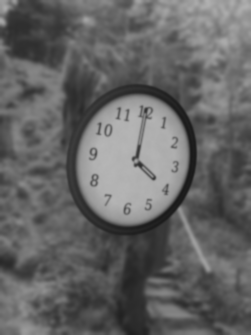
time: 4:00
